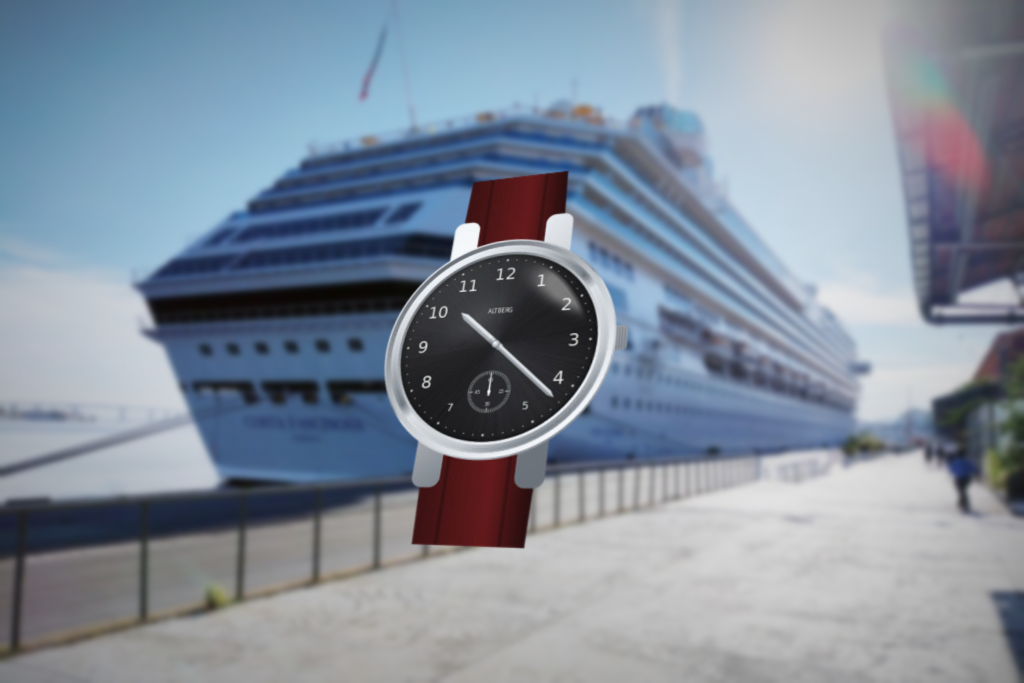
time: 10:22
